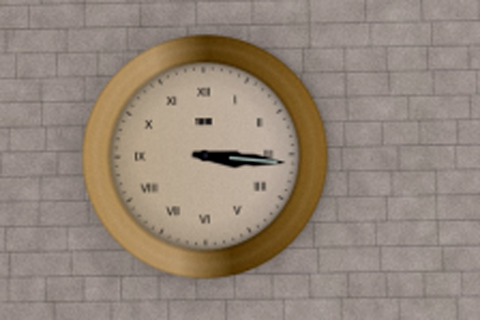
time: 3:16
